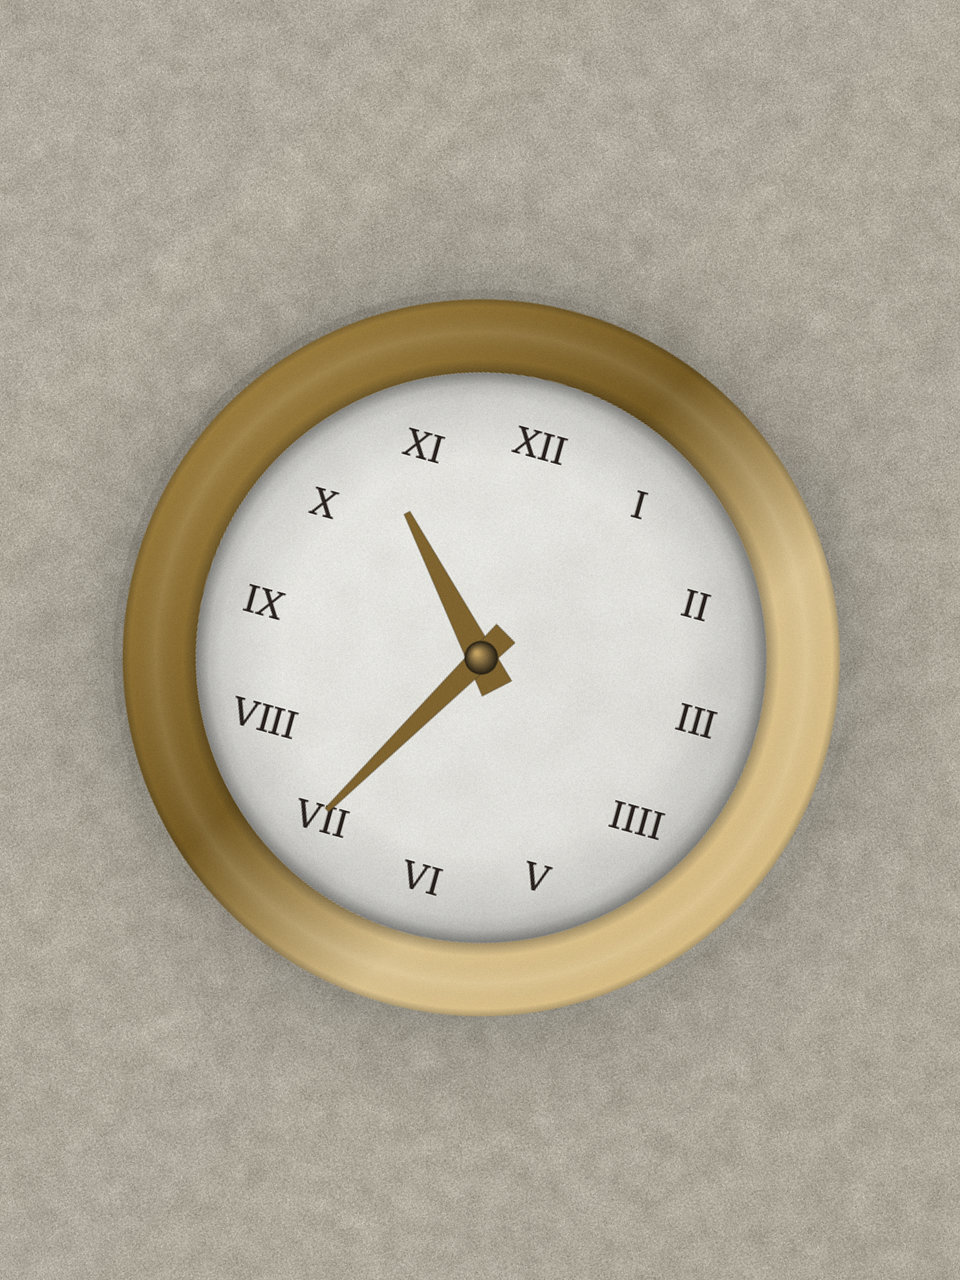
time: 10:35
